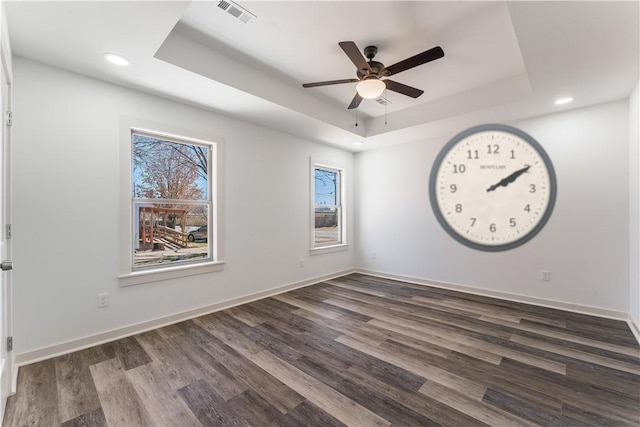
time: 2:10
